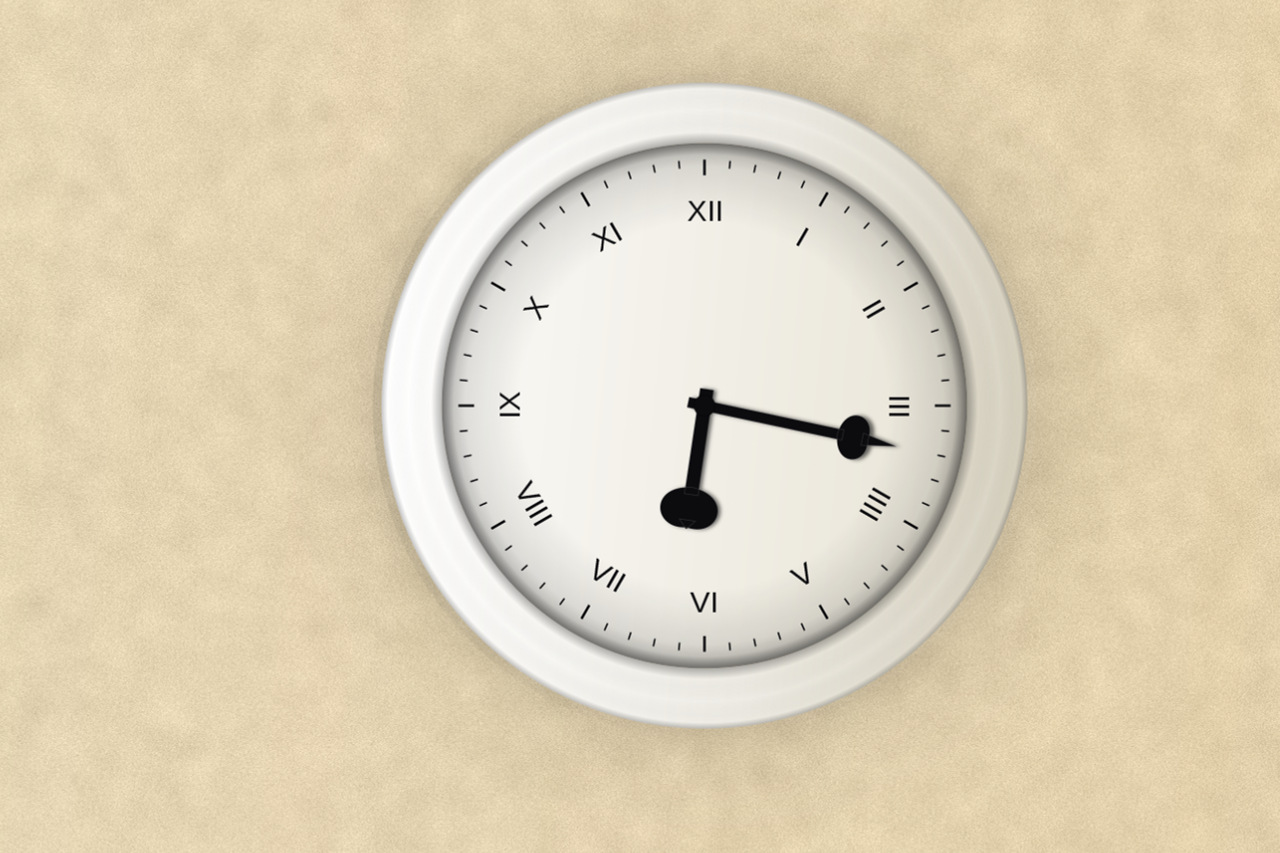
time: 6:17
